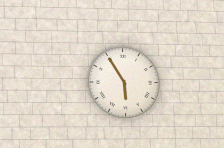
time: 5:55
